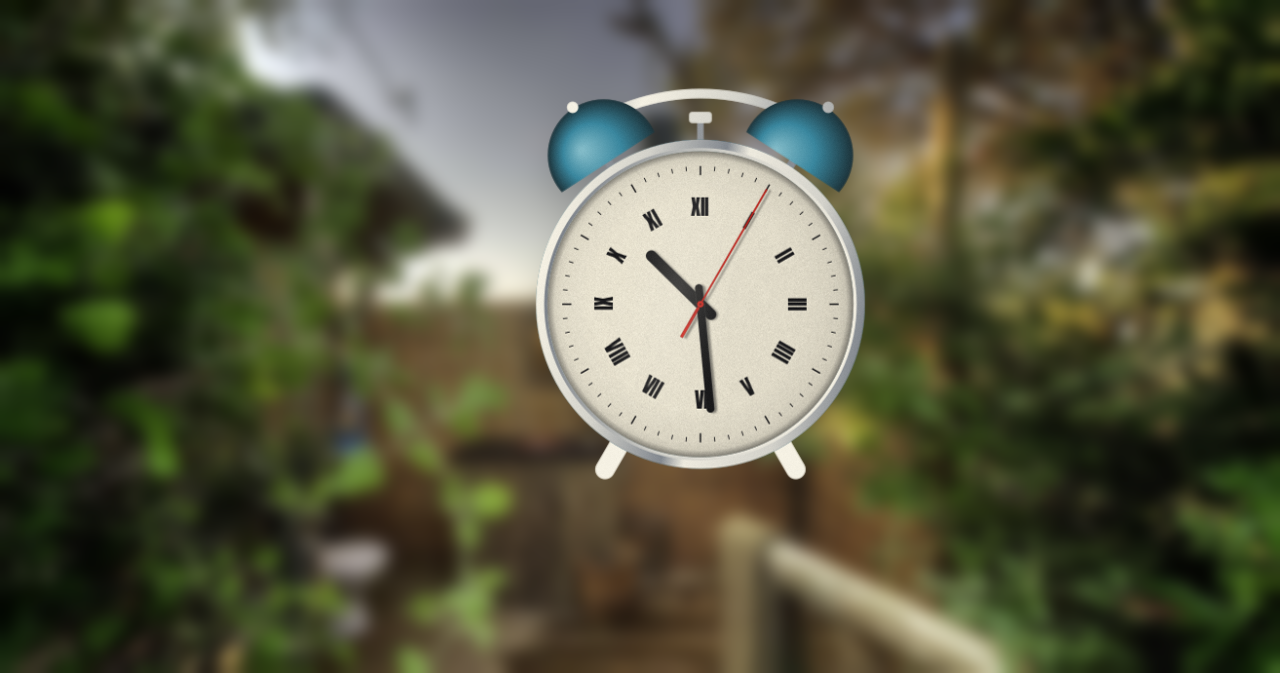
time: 10:29:05
